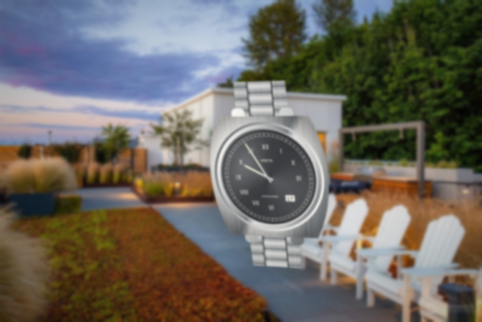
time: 9:55
